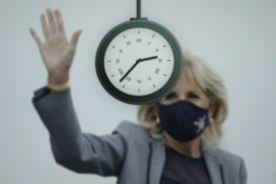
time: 2:37
